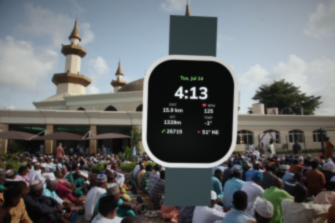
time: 4:13
